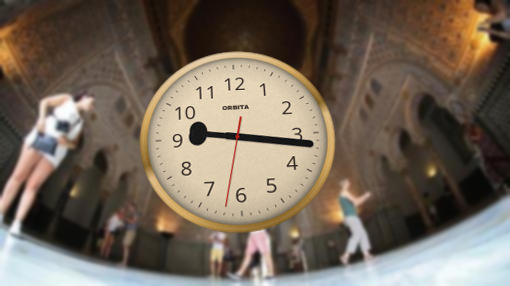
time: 9:16:32
